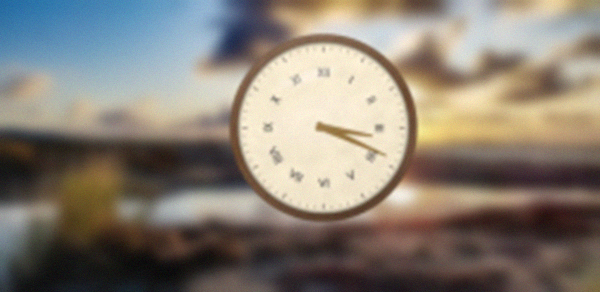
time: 3:19
